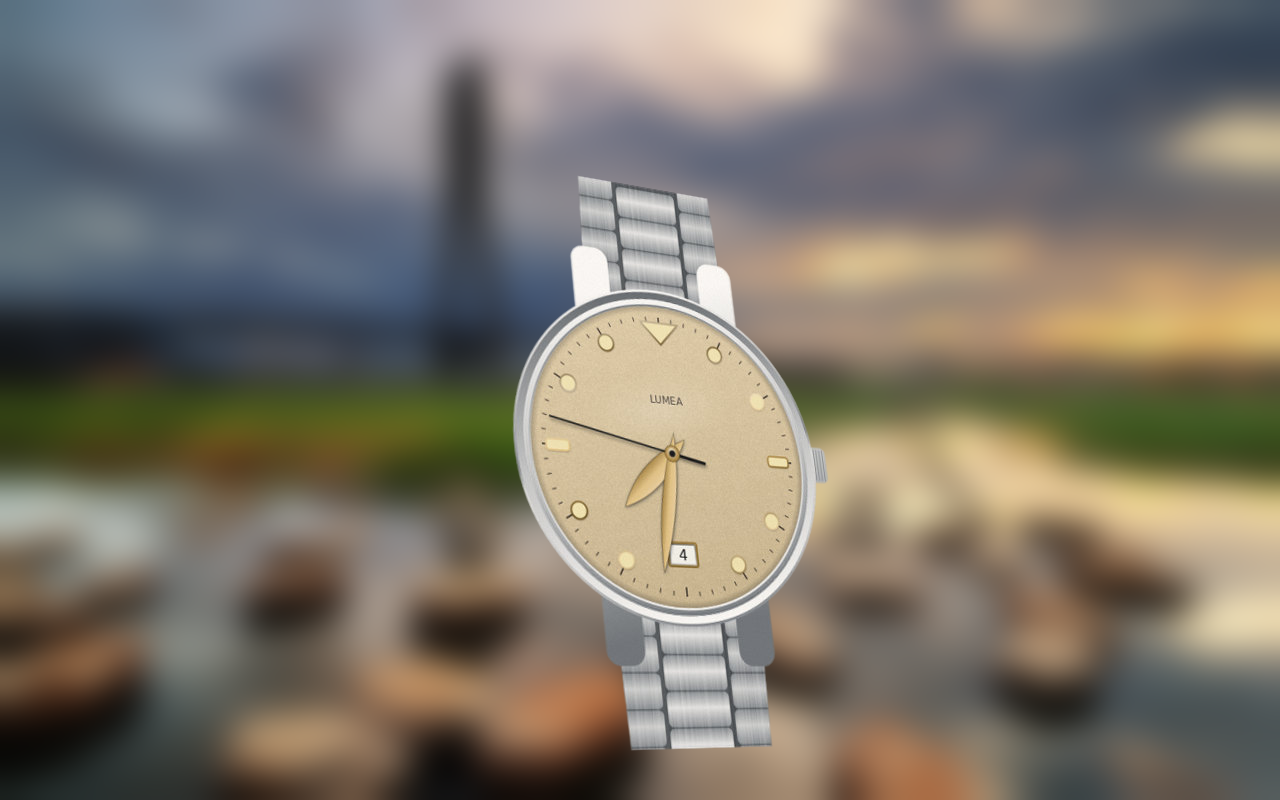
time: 7:31:47
